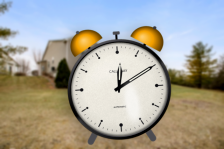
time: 12:10
